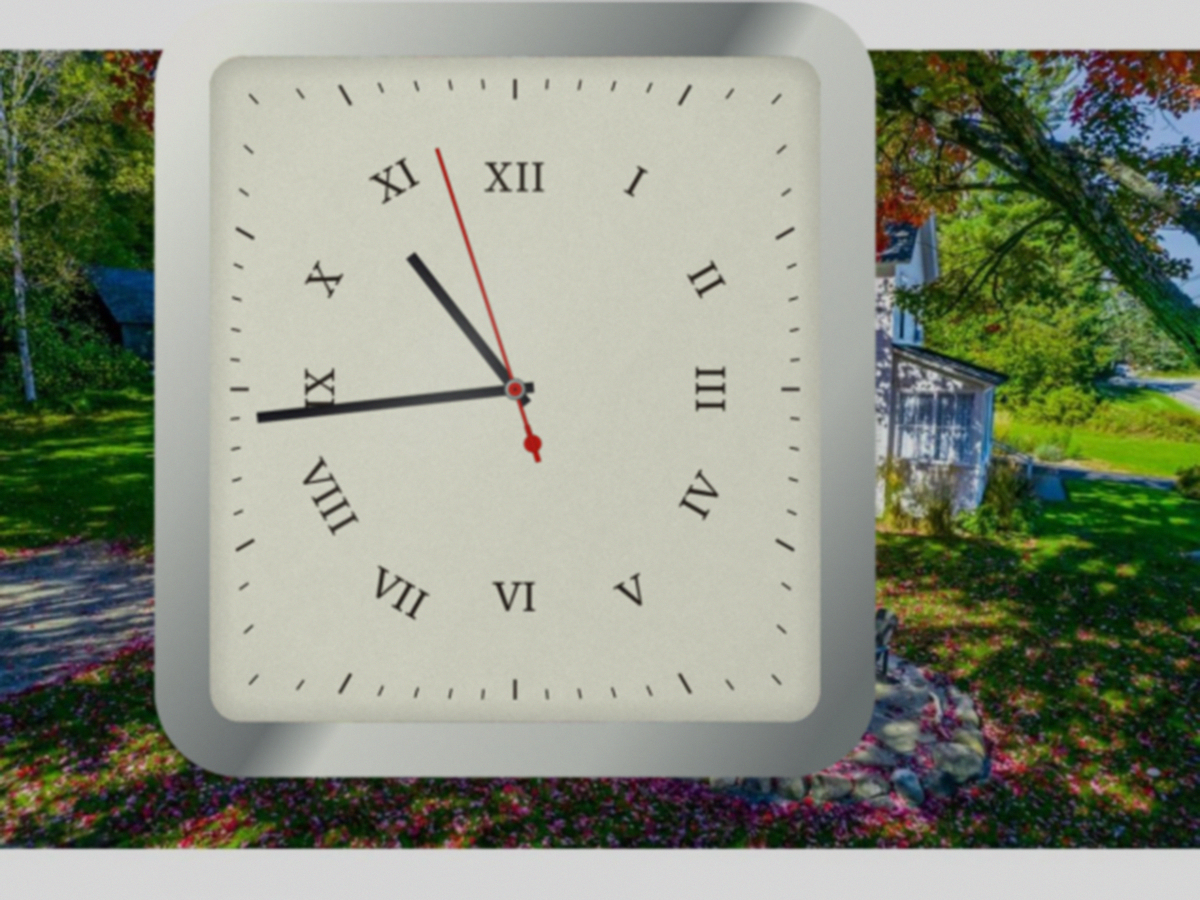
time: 10:43:57
